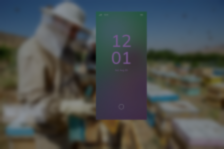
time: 12:01
